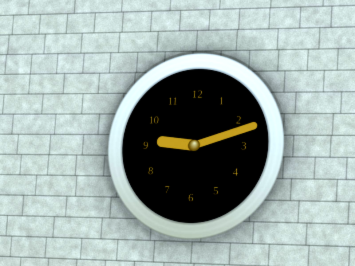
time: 9:12
